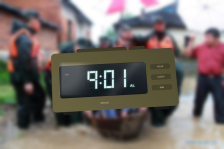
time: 9:01
